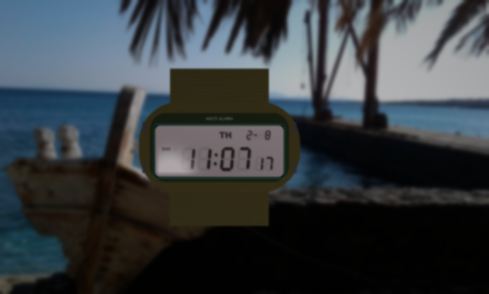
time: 11:07:17
